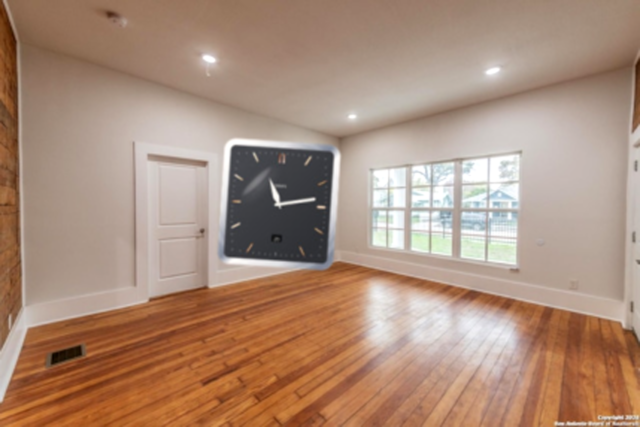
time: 11:13
